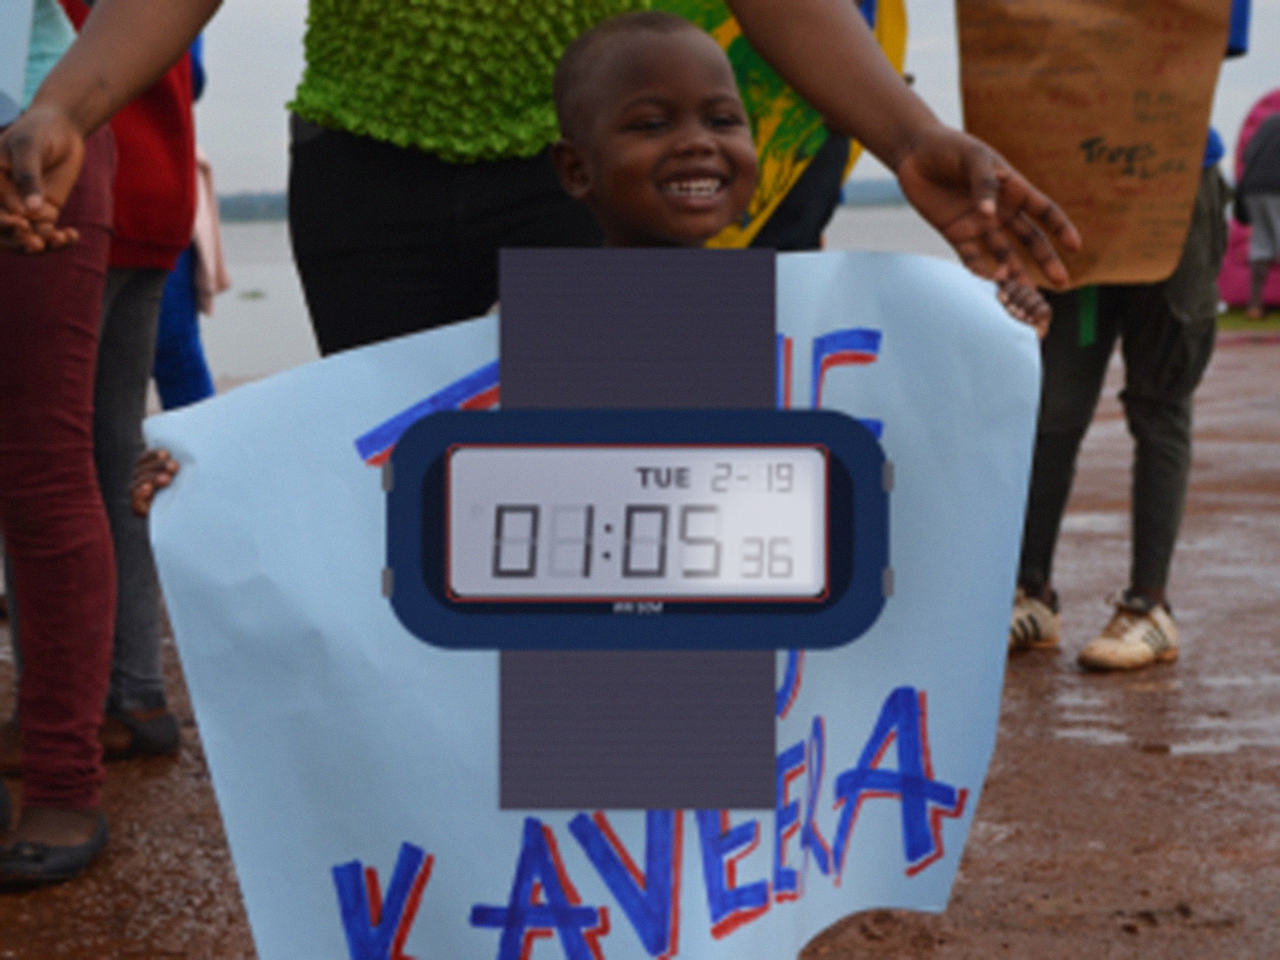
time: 1:05:36
